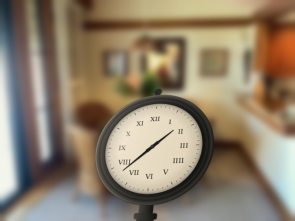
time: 1:38
